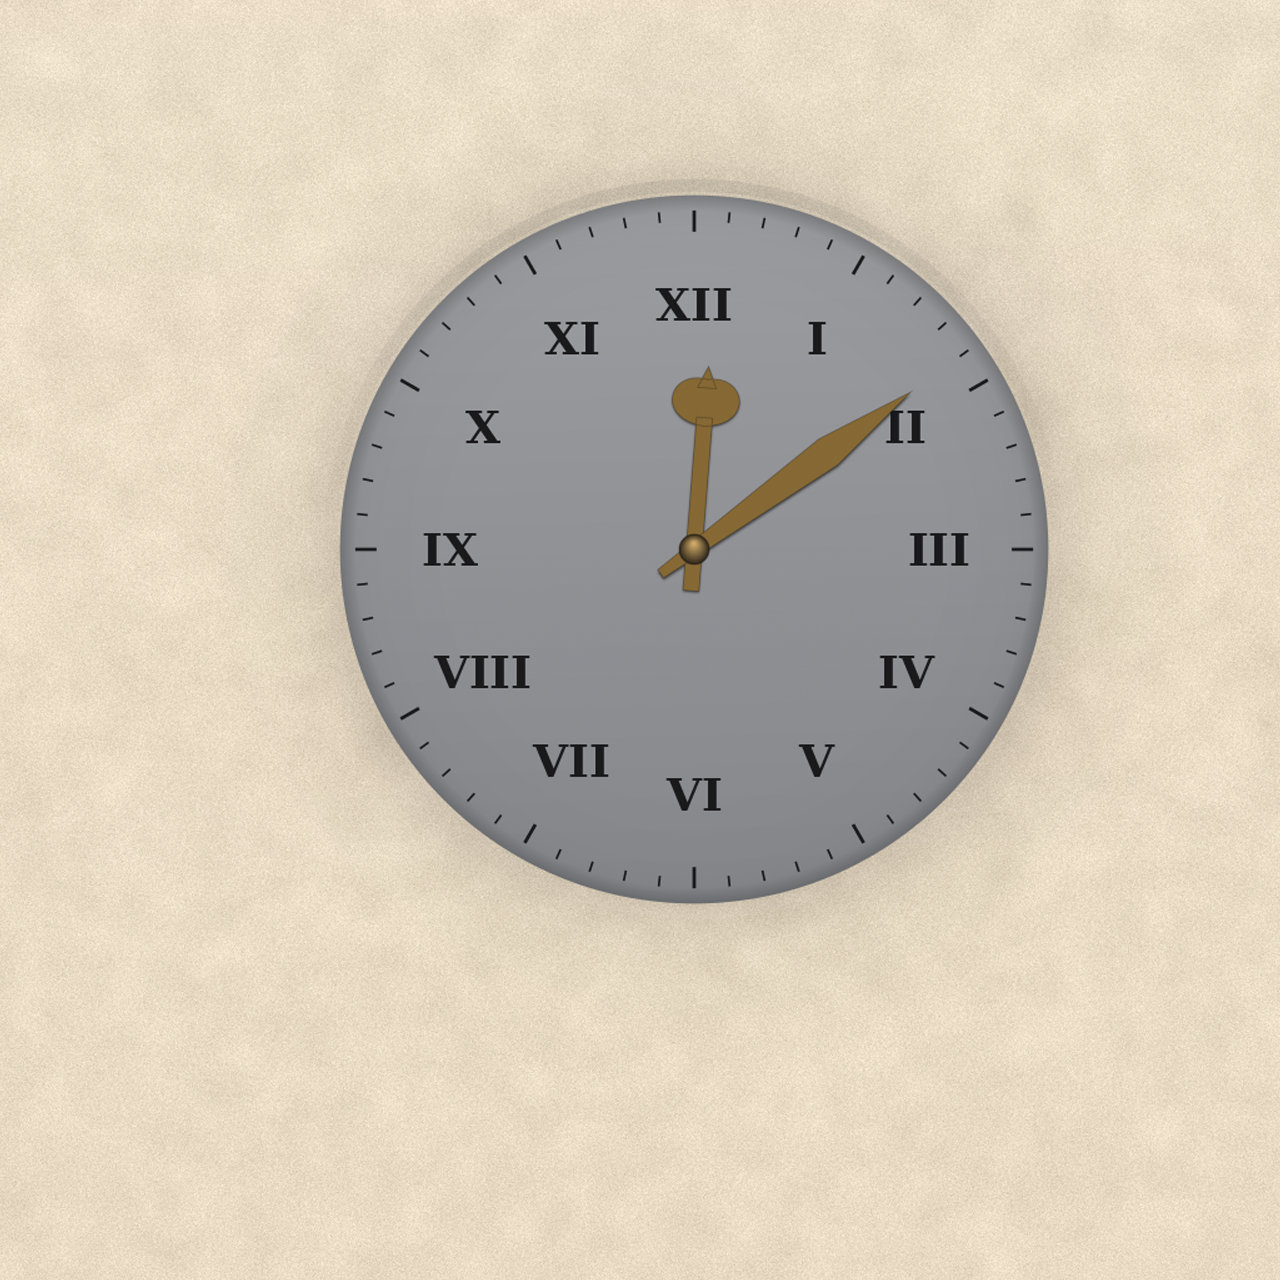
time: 12:09
